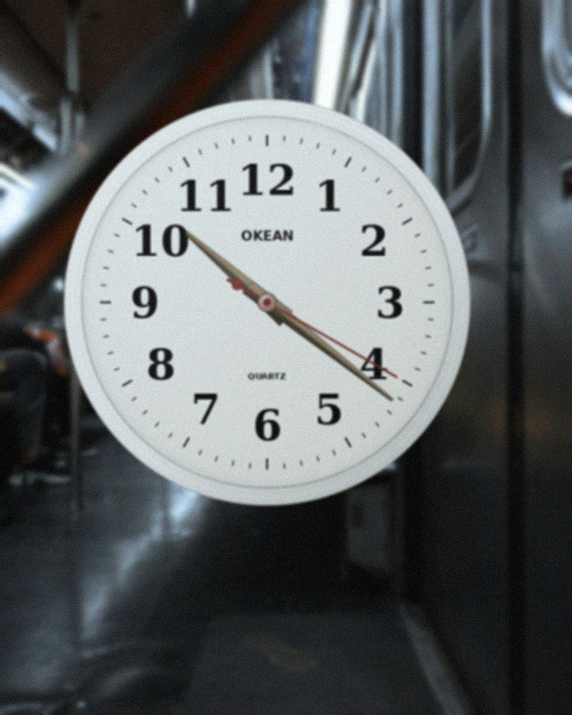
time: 10:21:20
